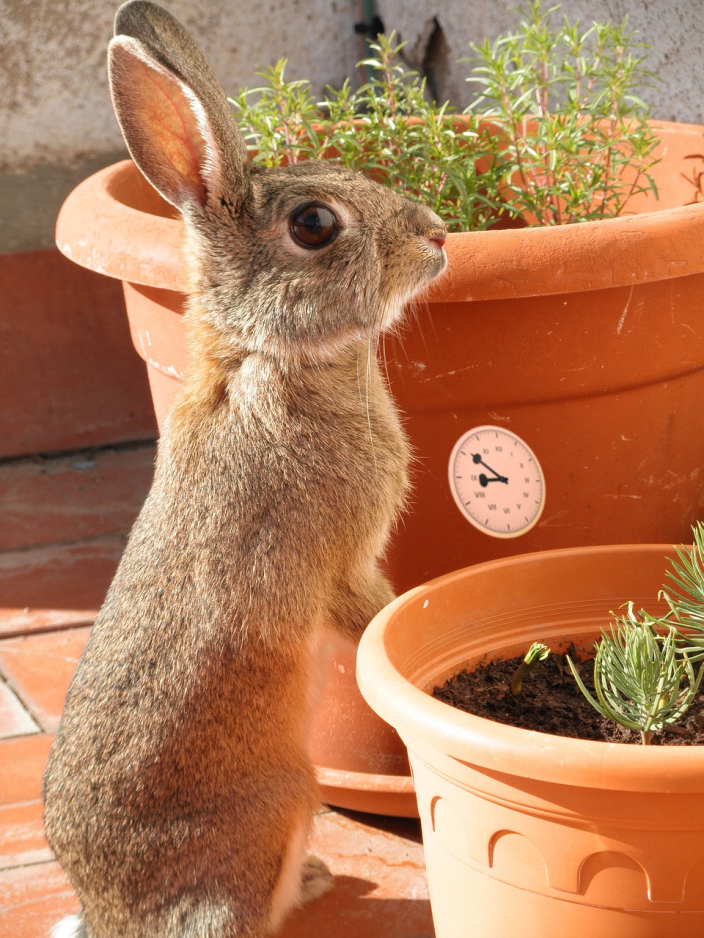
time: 8:51
